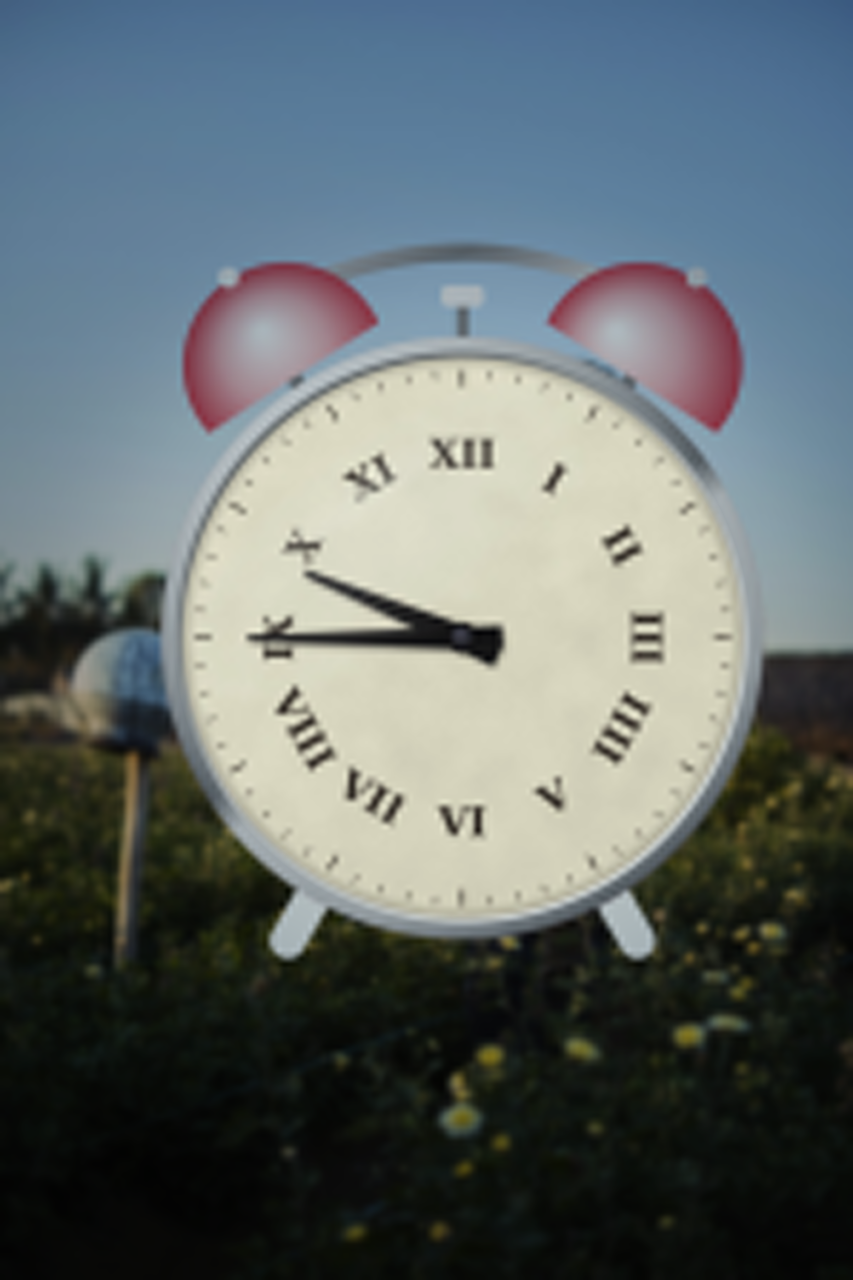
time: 9:45
